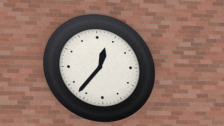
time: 12:37
